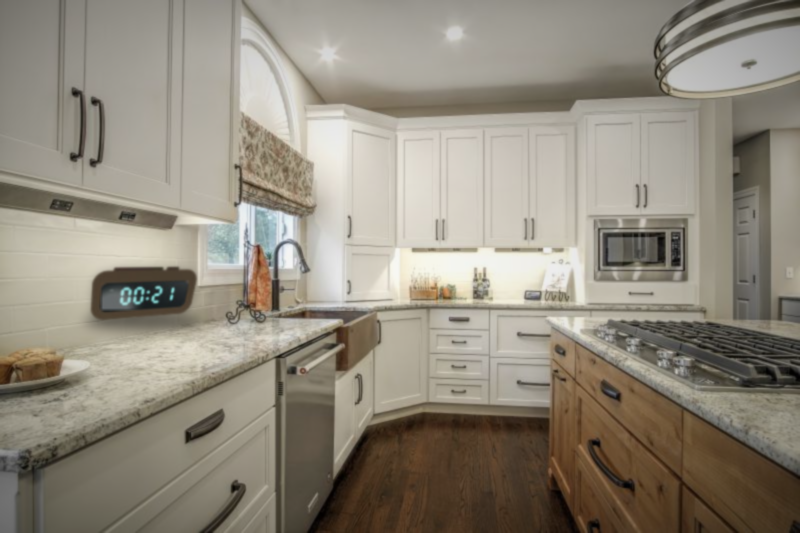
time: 0:21
